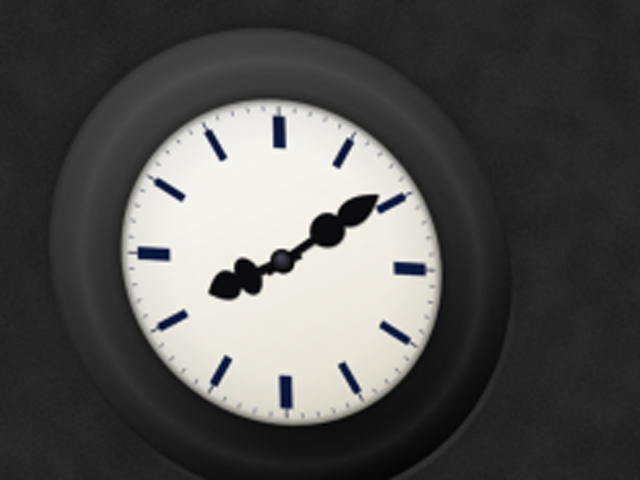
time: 8:09
